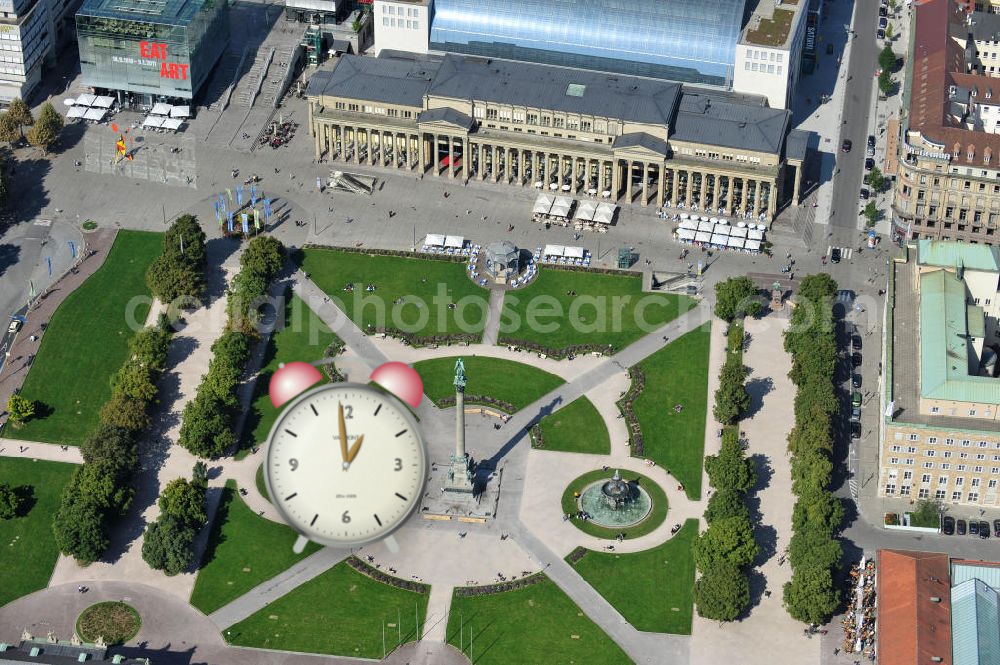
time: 12:59
